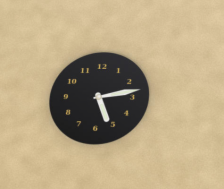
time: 5:13
